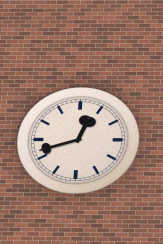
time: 12:42
